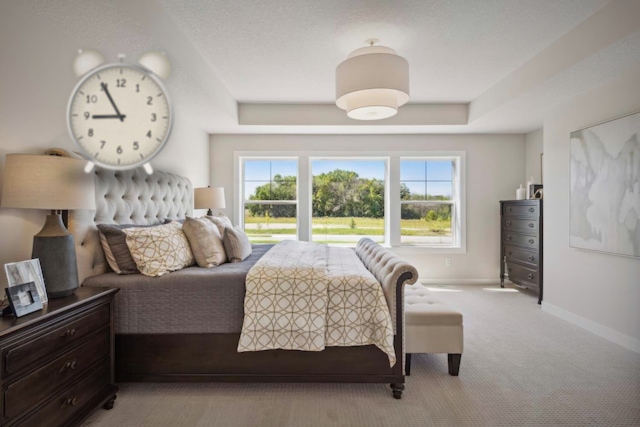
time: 8:55
